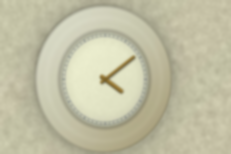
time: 4:09
